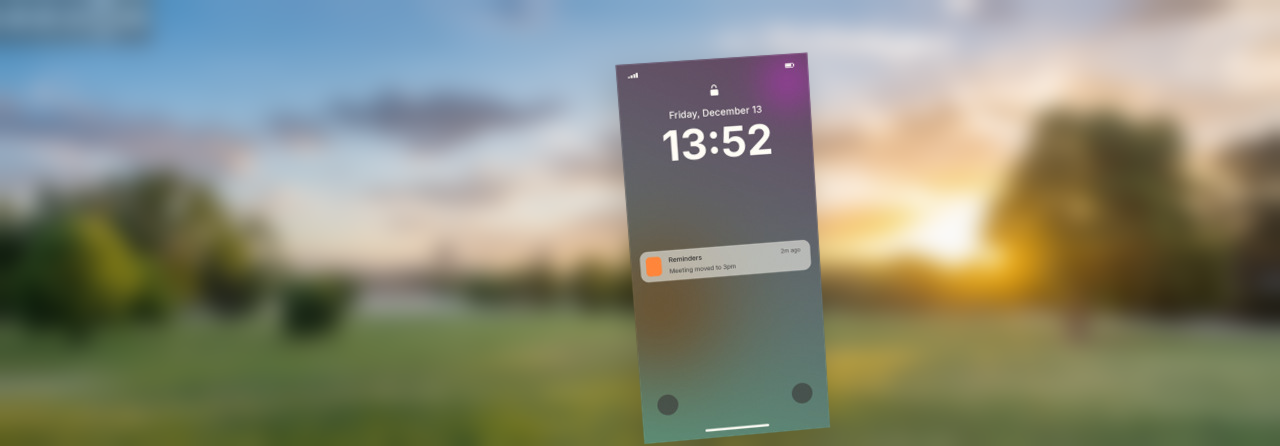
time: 13:52
